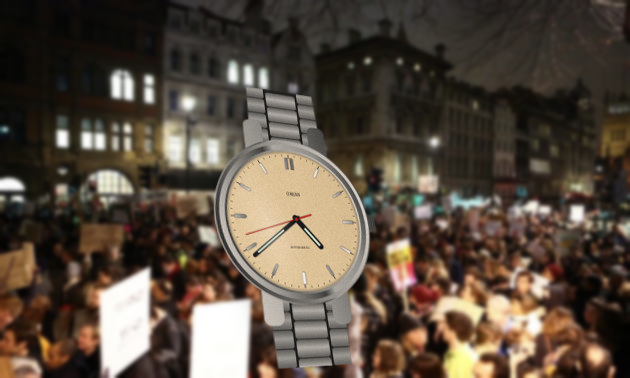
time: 4:38:42
